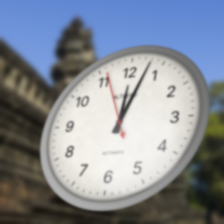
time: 12:02:56
